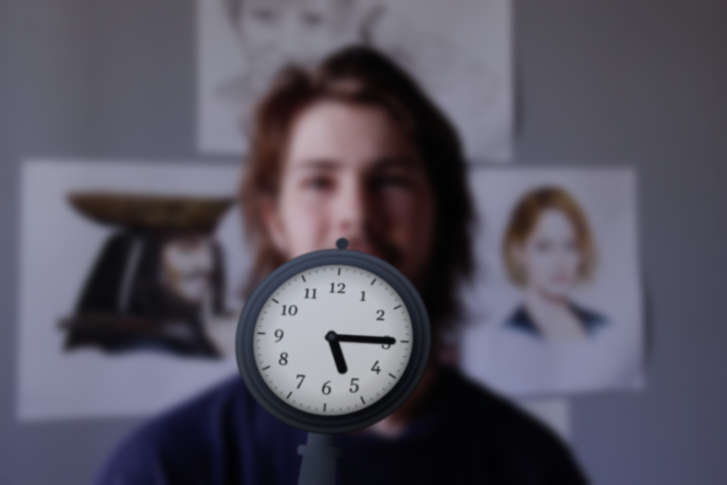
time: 5:15
